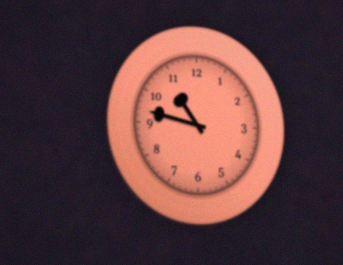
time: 10:47
